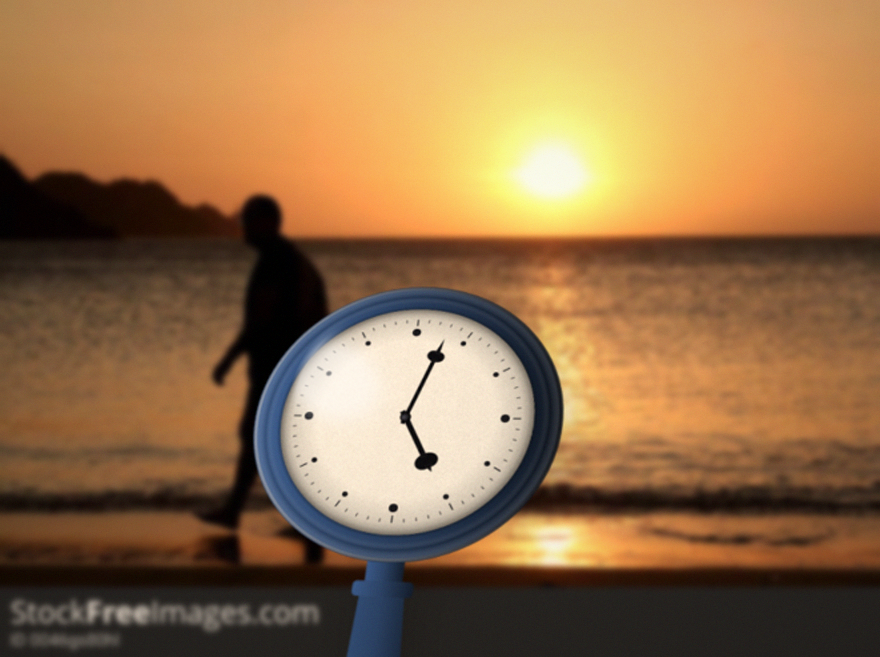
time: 5:03
